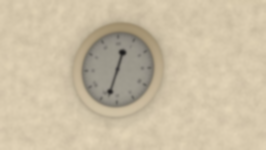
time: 12:33
